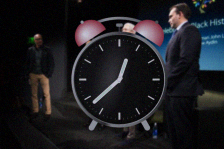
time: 12:38
